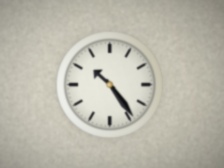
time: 10:24
